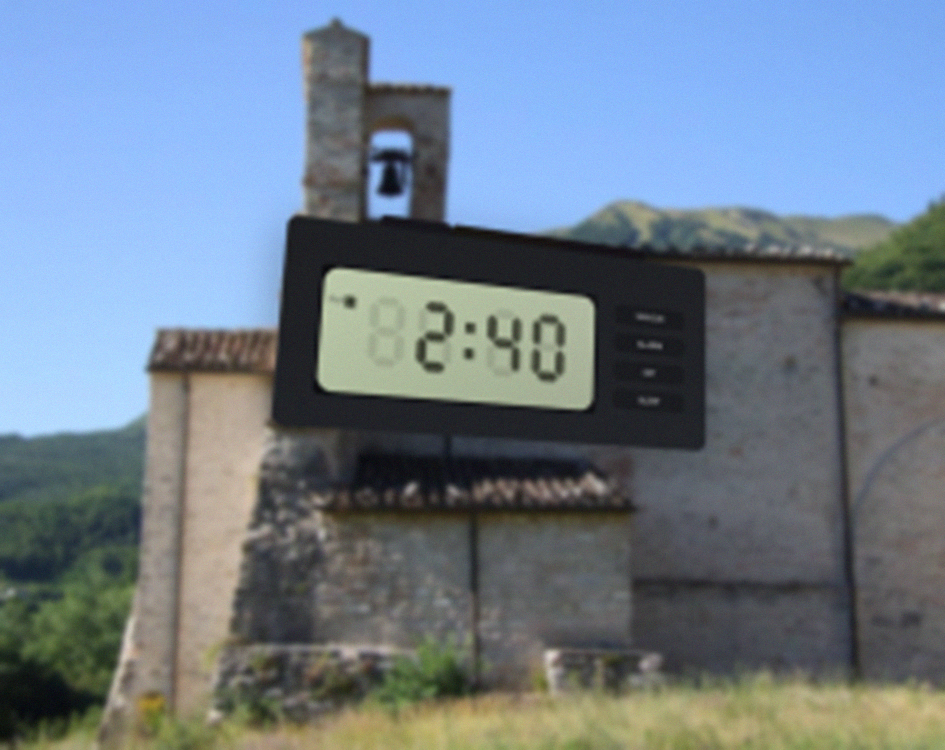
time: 2:40
